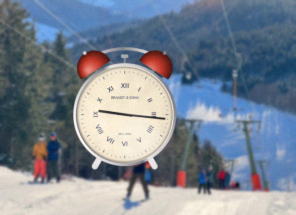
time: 9:16
